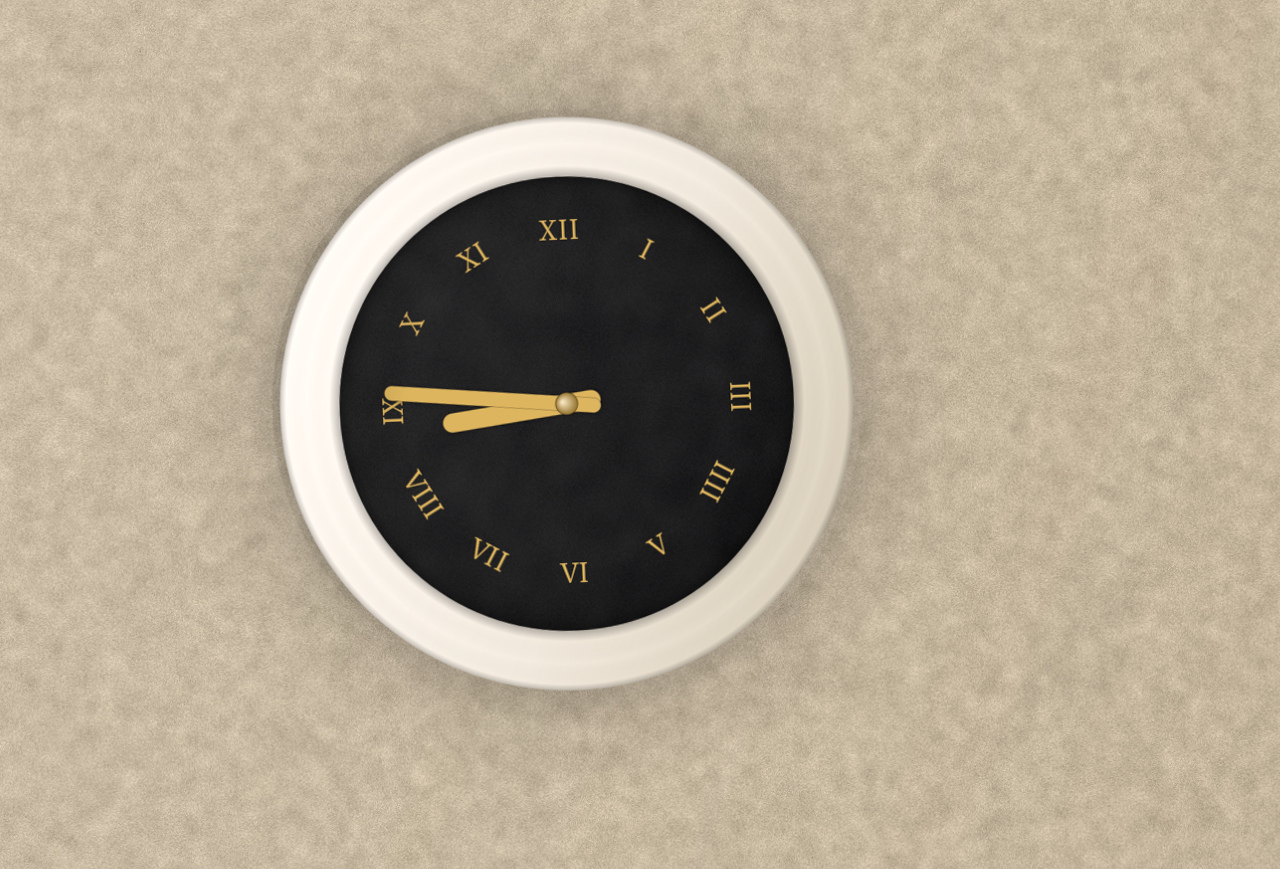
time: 8:46
